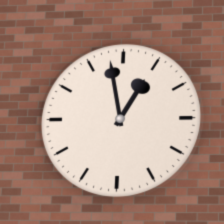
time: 12:58
